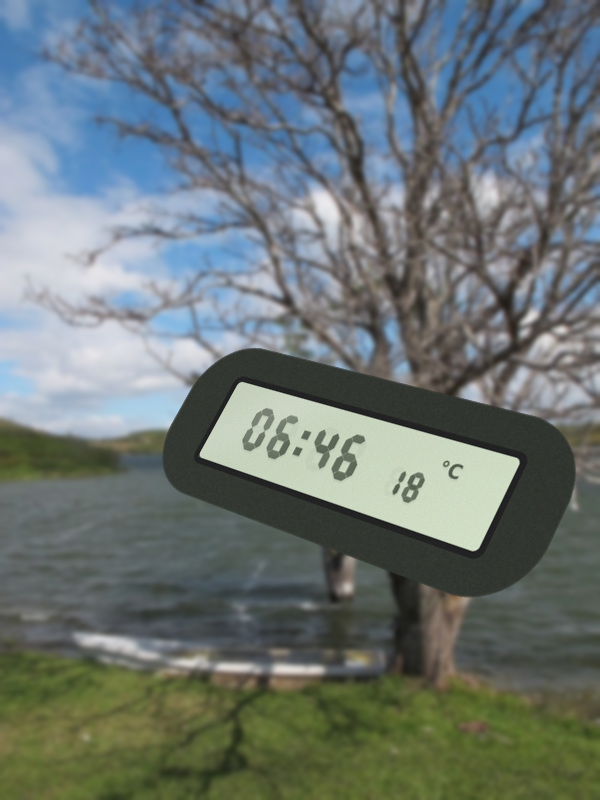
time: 6:46
